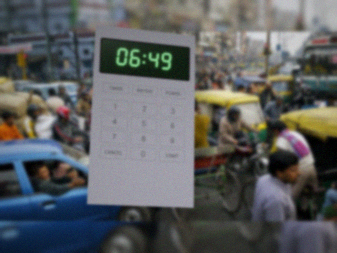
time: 6:49
